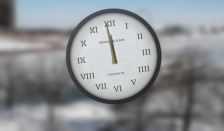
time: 11:59
